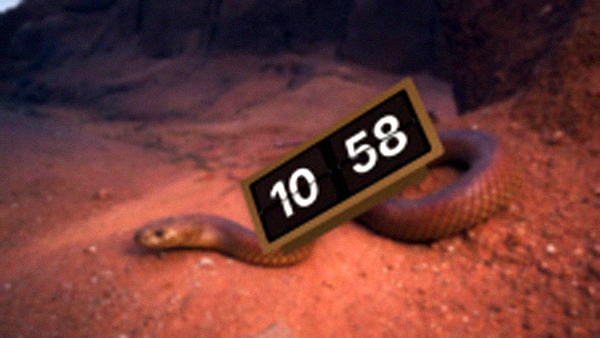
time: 10:58
